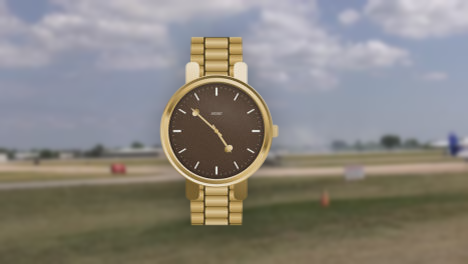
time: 4:52
